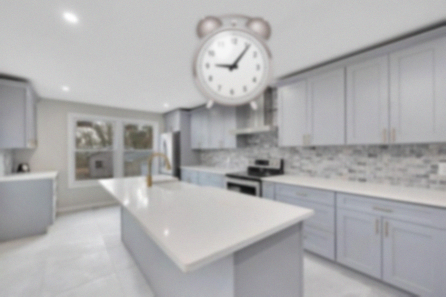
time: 9:06
